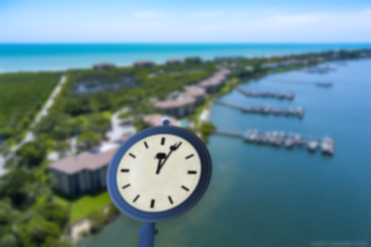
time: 12:04
